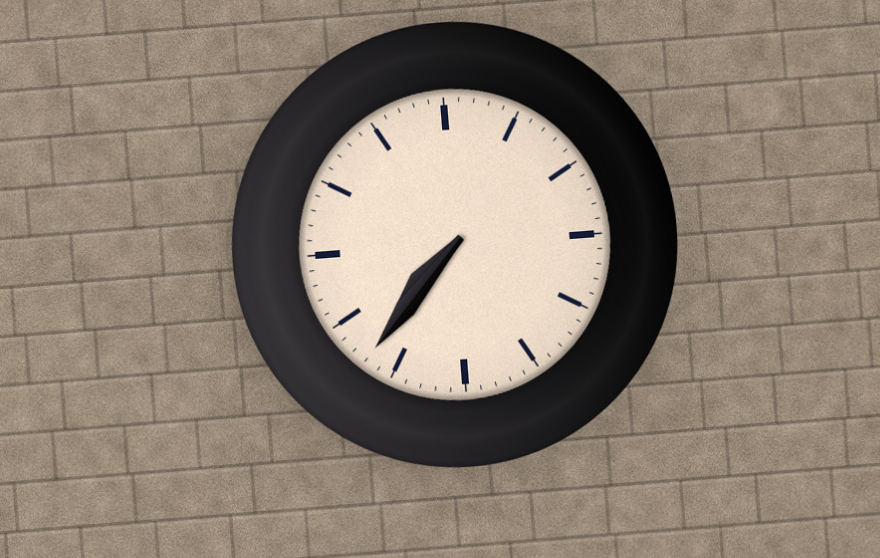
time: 7:37
